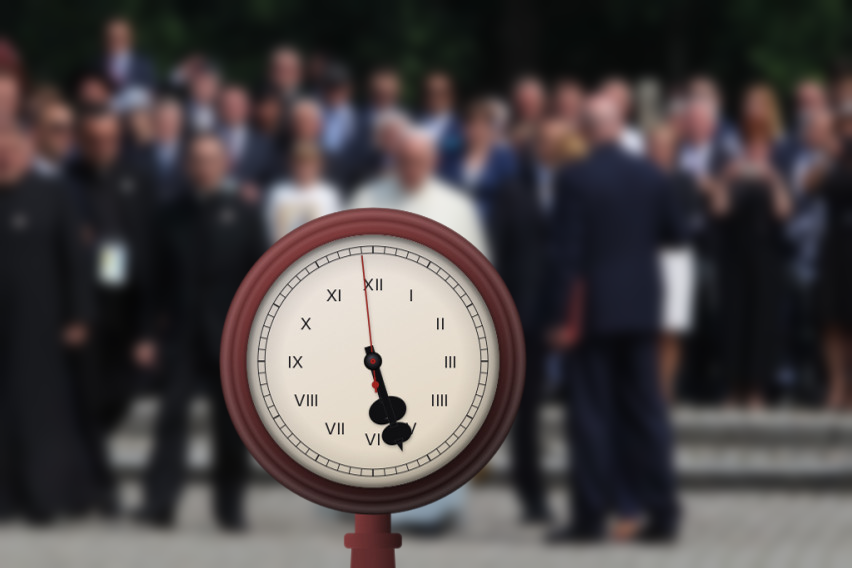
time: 5:26:59
